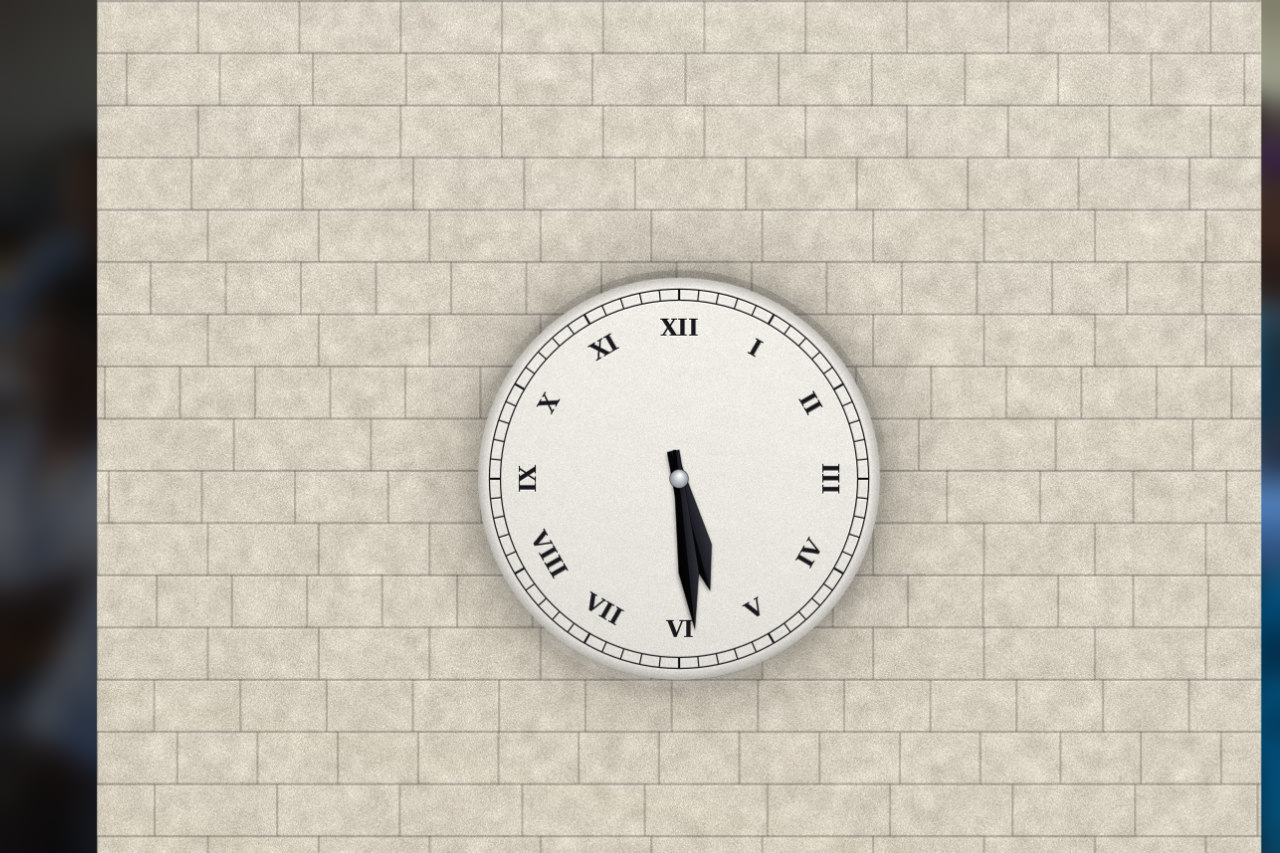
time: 5:29
